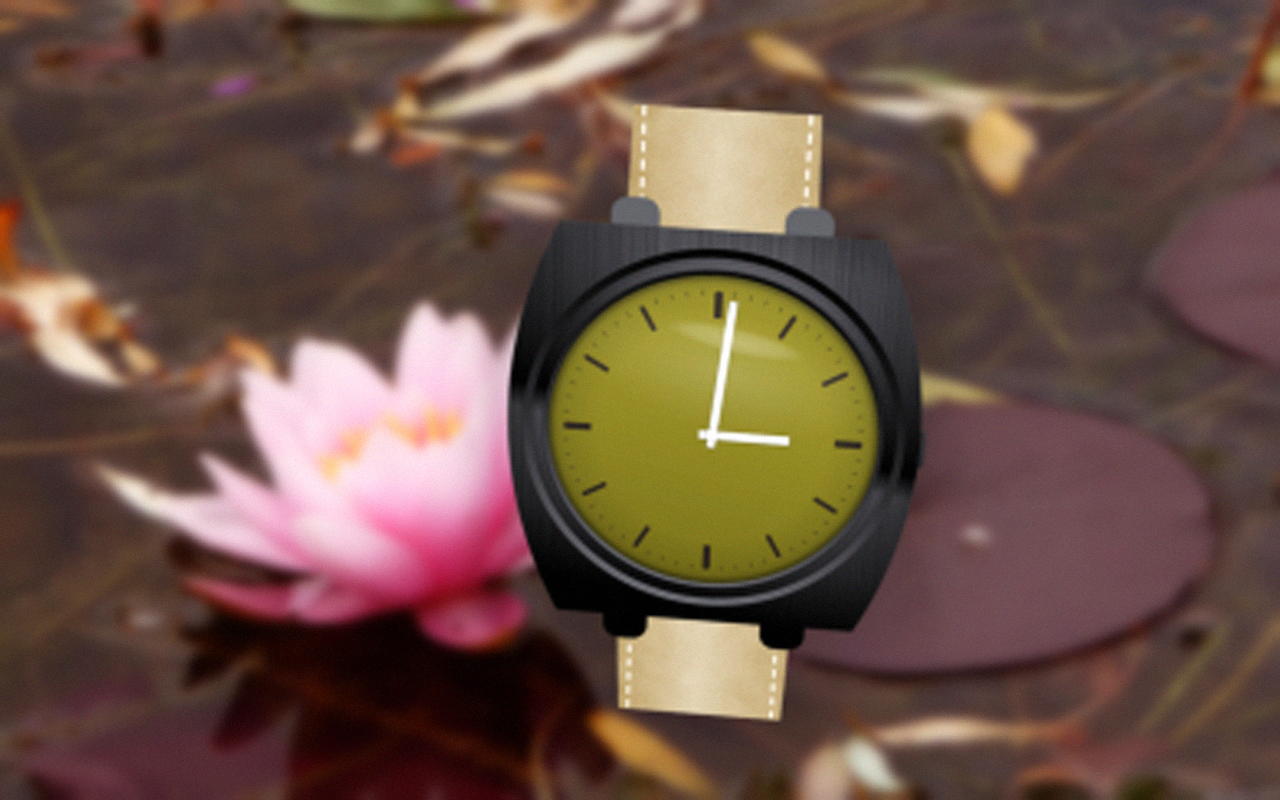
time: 3:01
